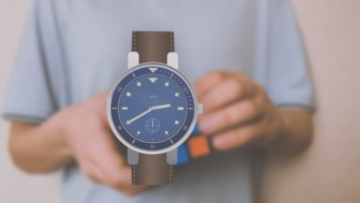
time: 2:40
